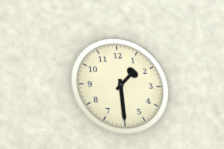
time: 1:30
